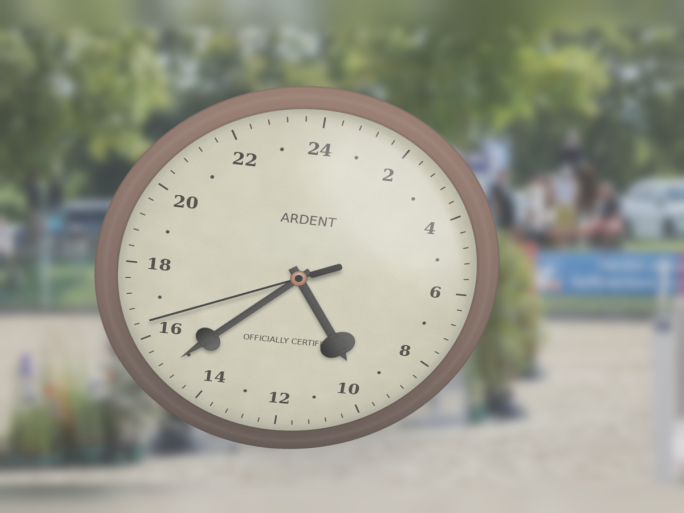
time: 9:37:41
